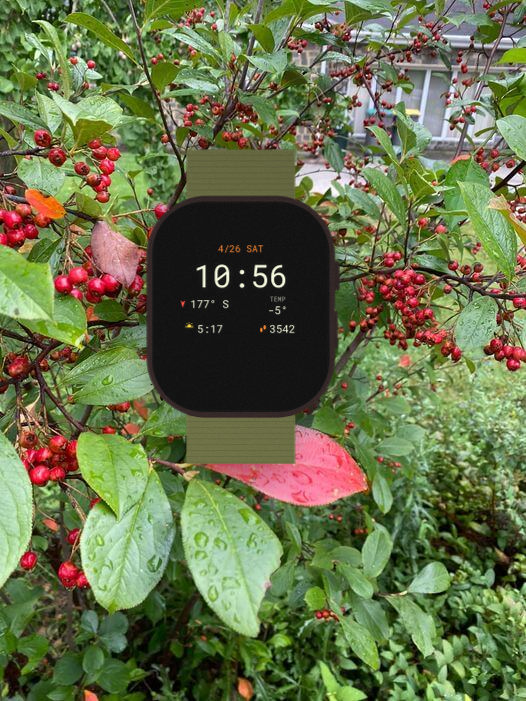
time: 10:56
